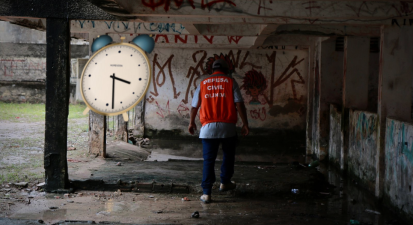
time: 3:28
